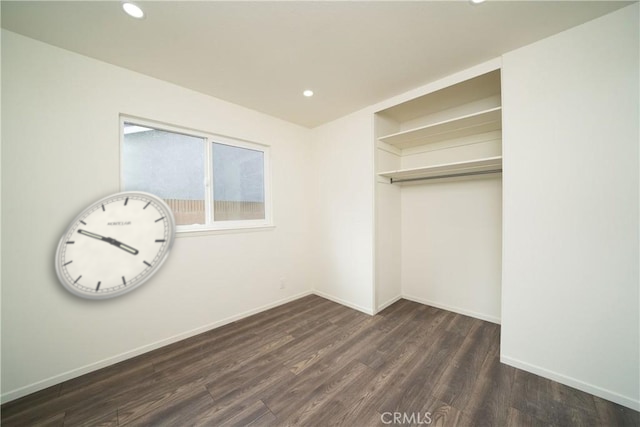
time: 3:48
